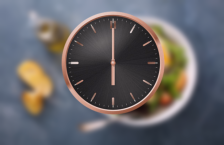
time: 6:00
